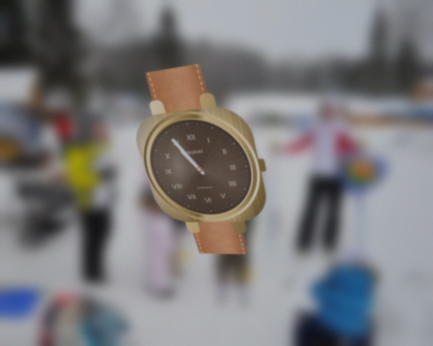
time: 10:55
